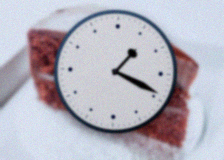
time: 1:19
